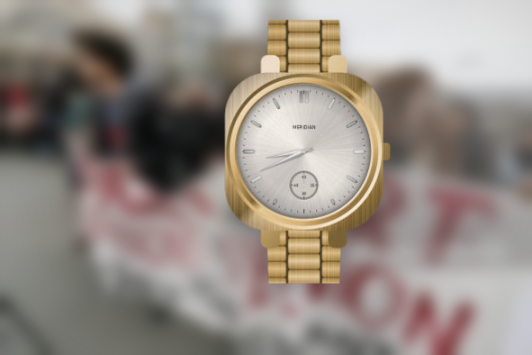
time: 8:41
